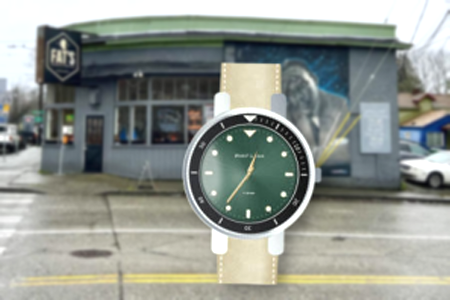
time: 12:36
